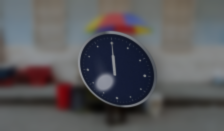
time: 12:00
